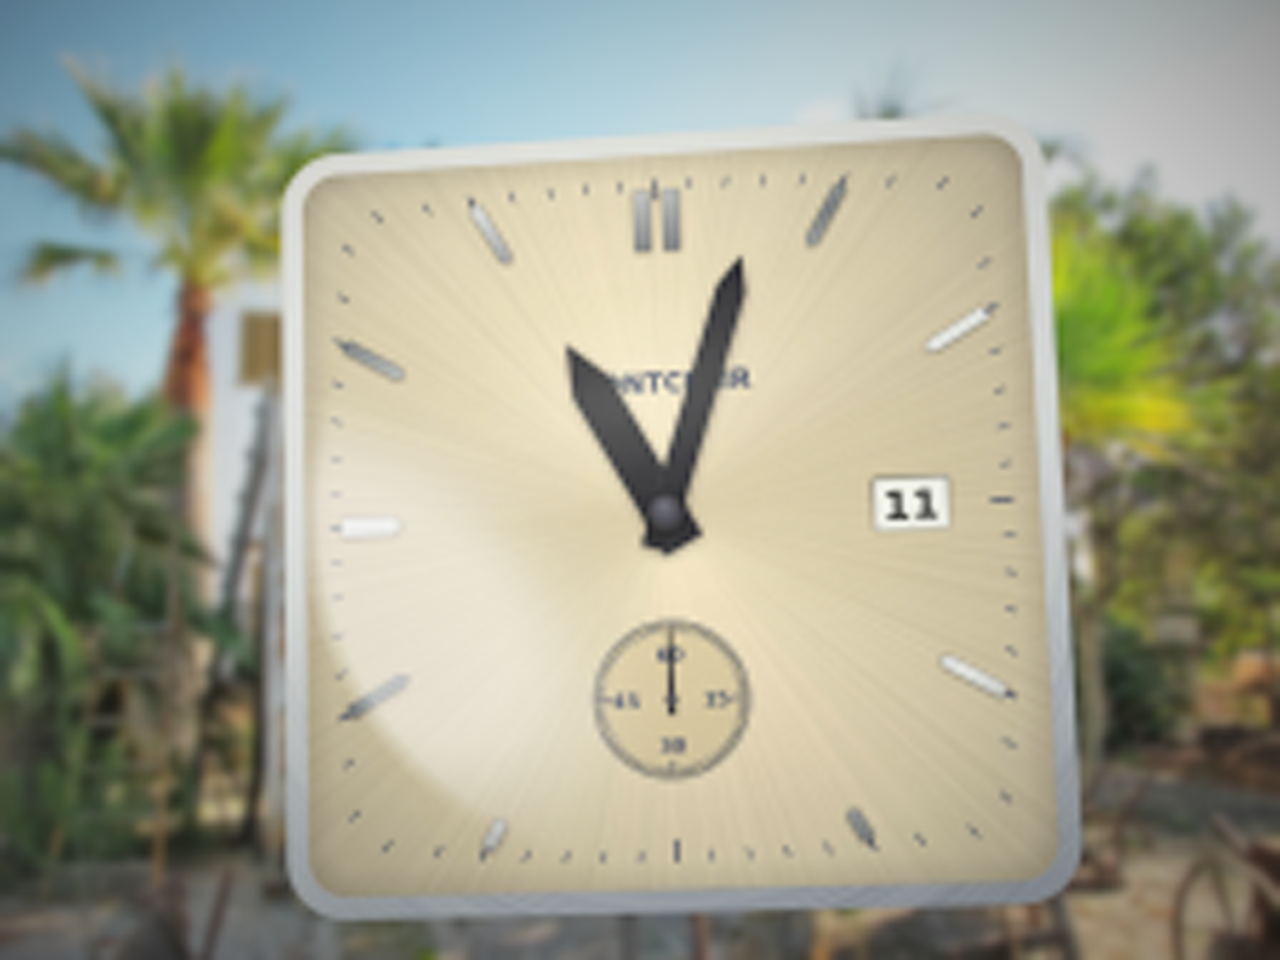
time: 11:03
